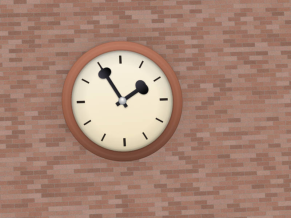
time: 1:55
